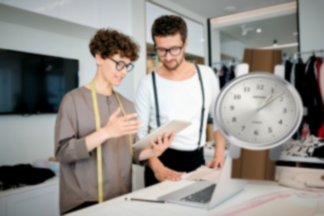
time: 1:08
